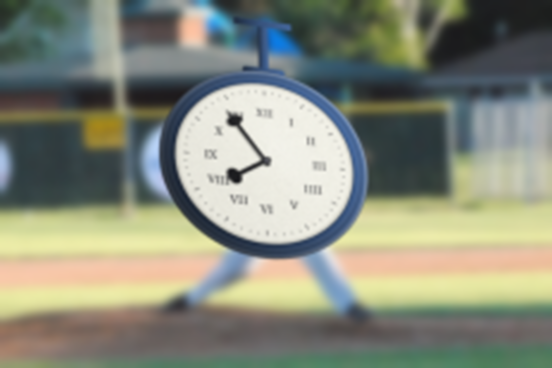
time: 7:54
